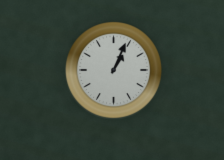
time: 1:04
